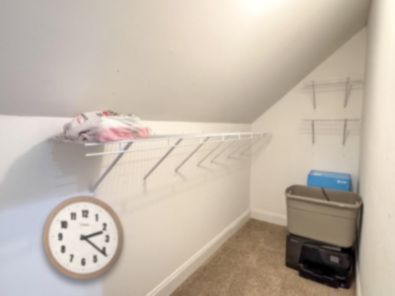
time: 2:21
